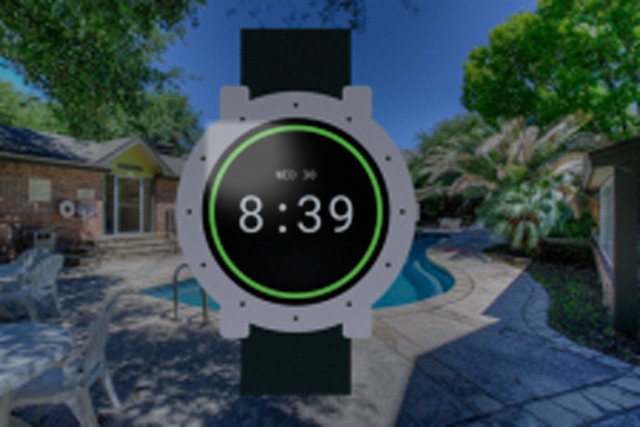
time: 8:39
